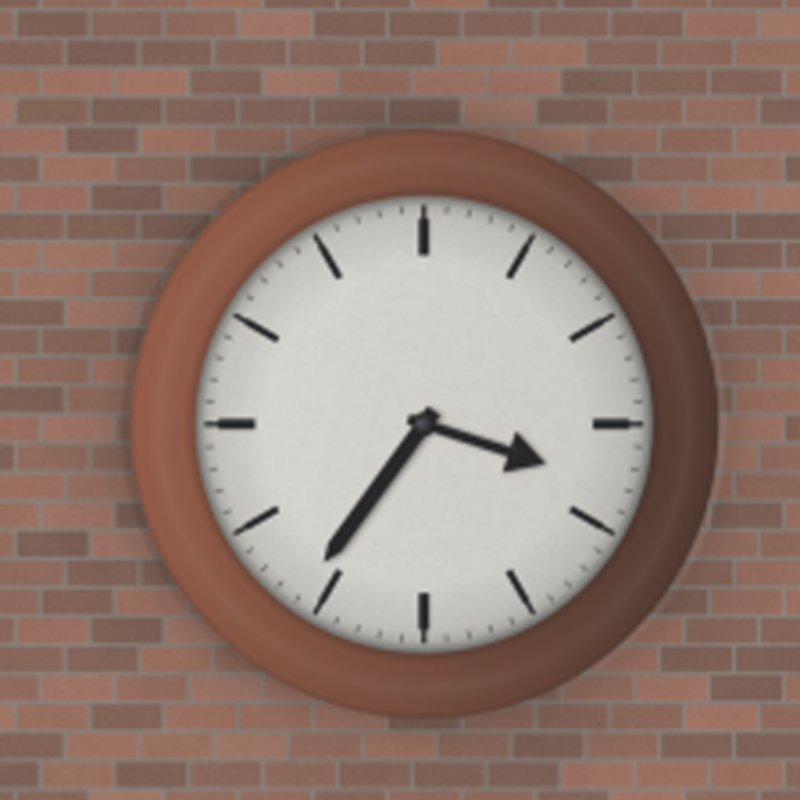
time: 3:36
